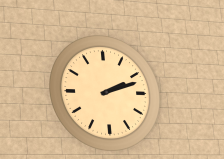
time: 2:12
